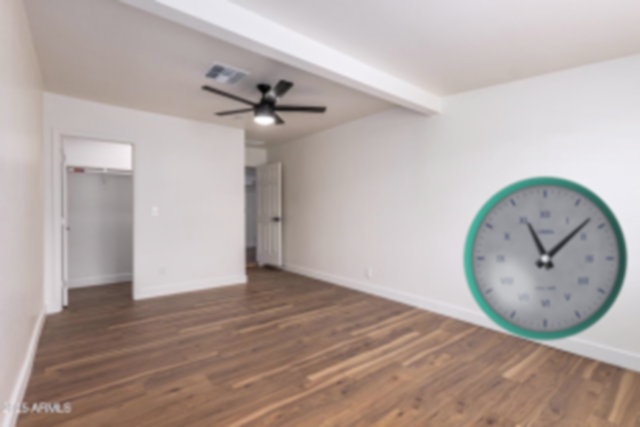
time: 11:08
